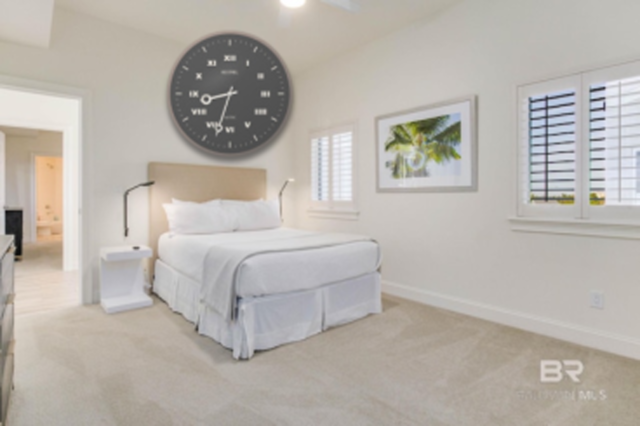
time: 8:33
